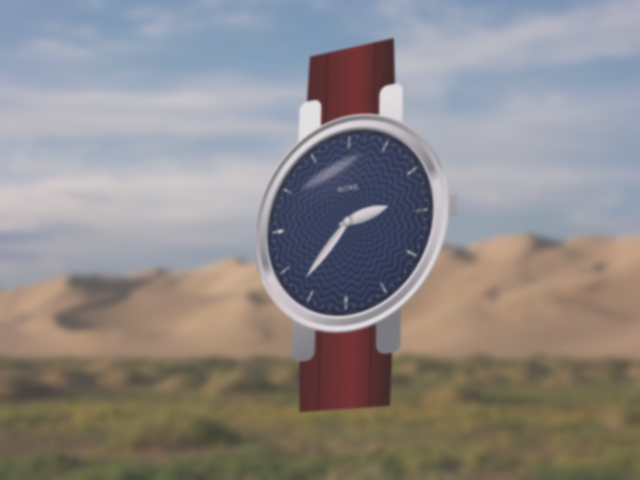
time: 2:37
